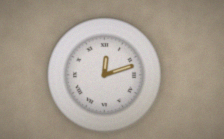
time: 12:12
